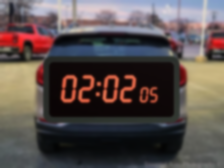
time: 2:02:05
